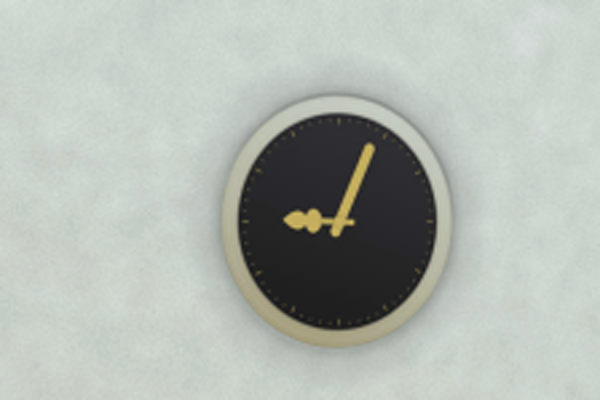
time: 9:04
